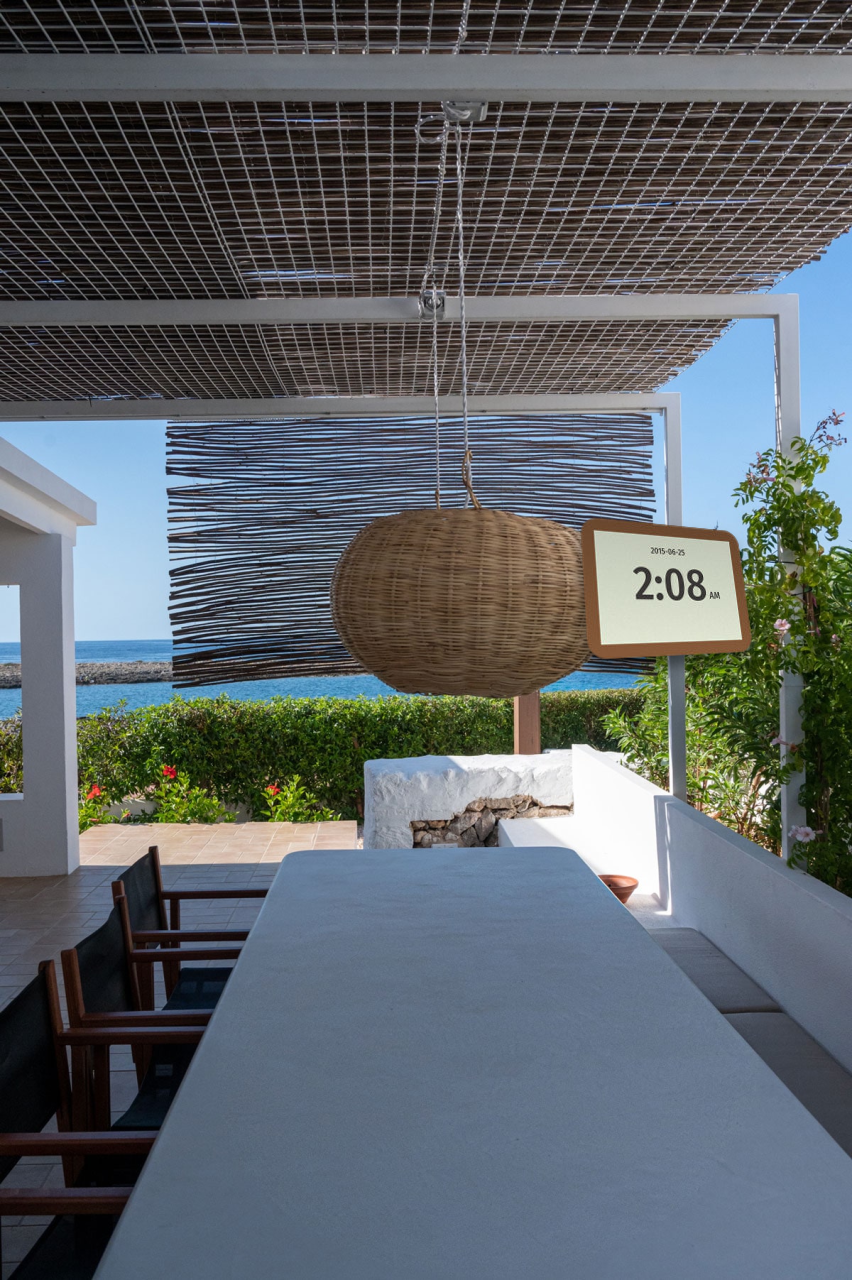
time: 2:08
